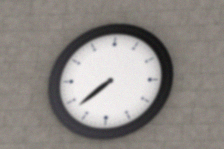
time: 7:38
